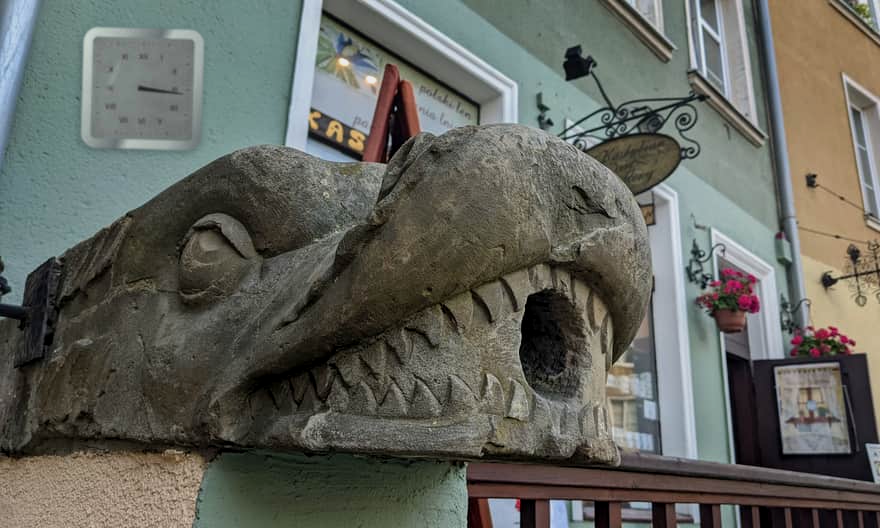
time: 3:16
